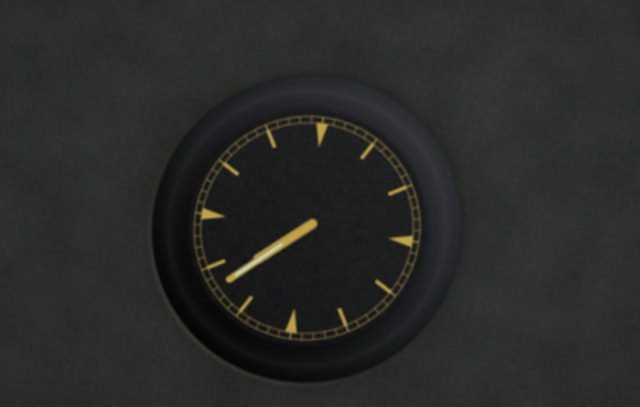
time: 7:38
